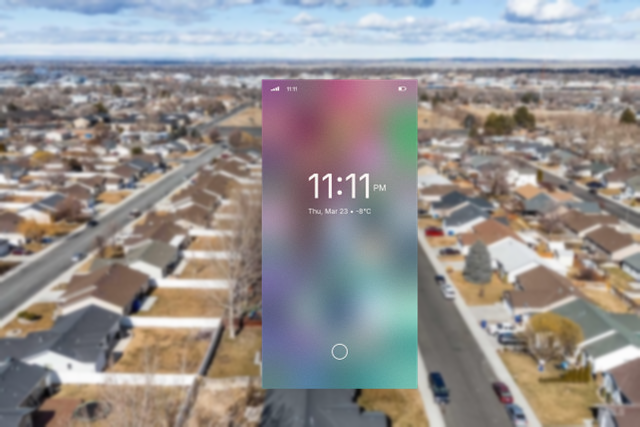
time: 11:11
